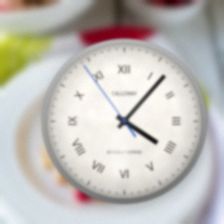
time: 4:06:54
